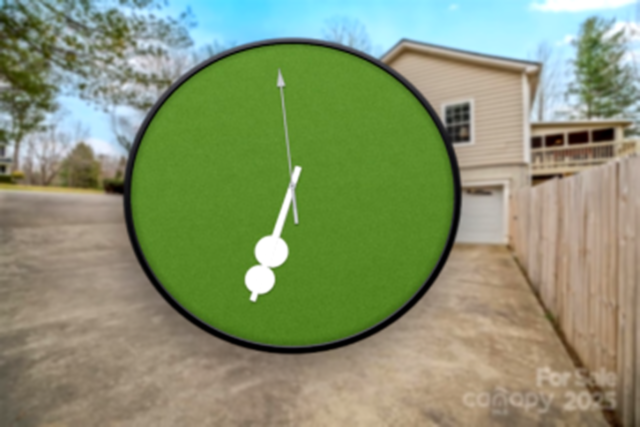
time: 6:32:59
